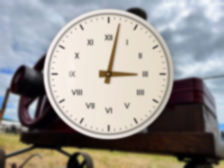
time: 3:02
